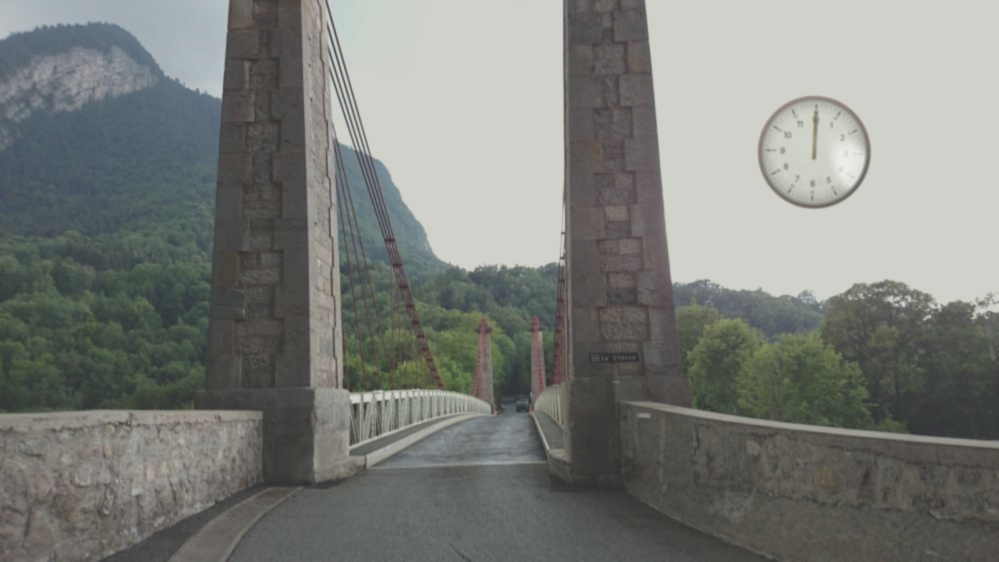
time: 12:00
